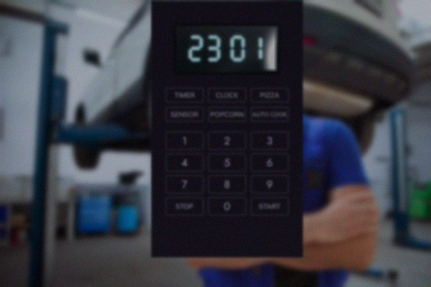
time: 23:01
